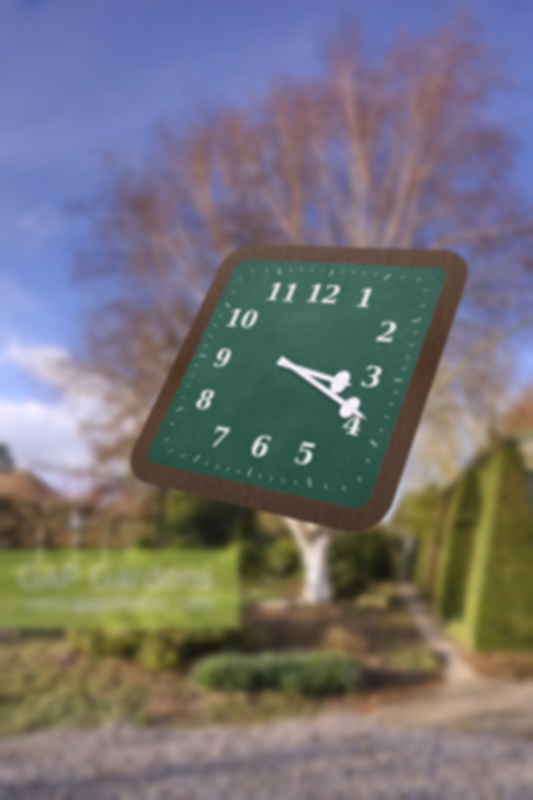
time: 3:19
